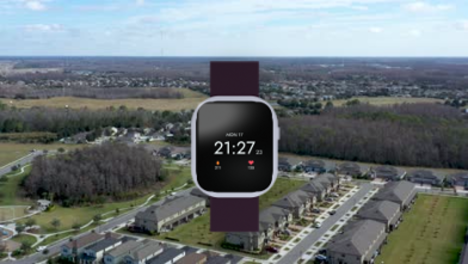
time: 21:27
